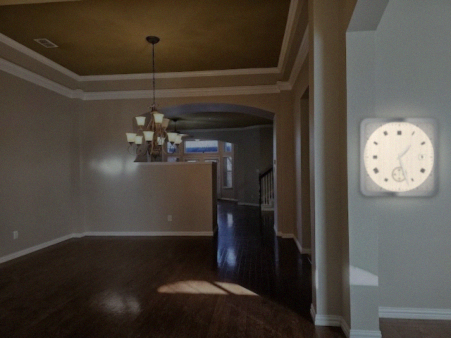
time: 1:27
